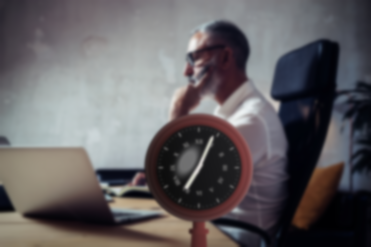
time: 7:04
